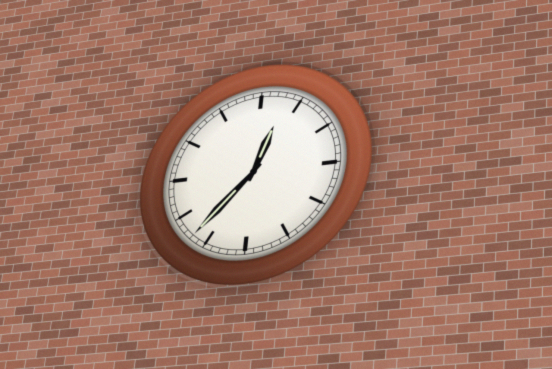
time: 12:37
